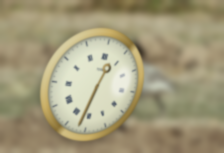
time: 12:32
